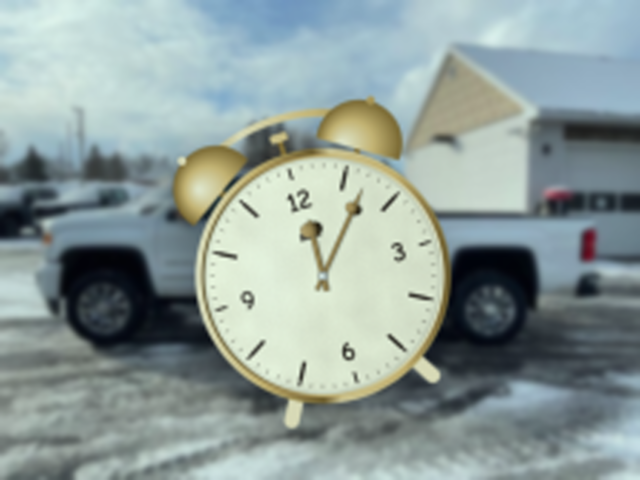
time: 12:07
